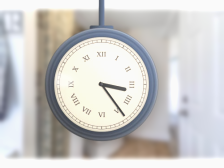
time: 3:24
